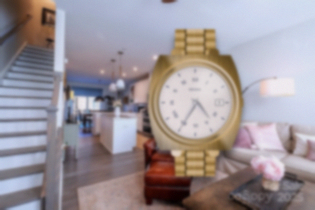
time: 4:35
